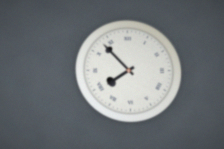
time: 7:53
